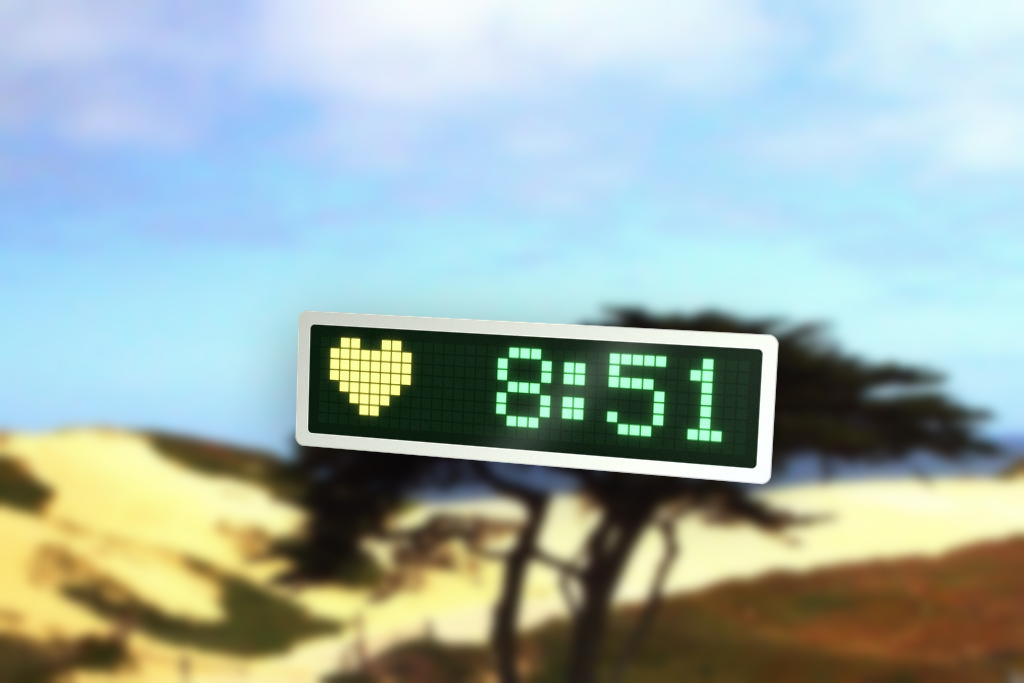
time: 8:51
